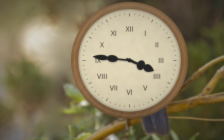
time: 3:46
